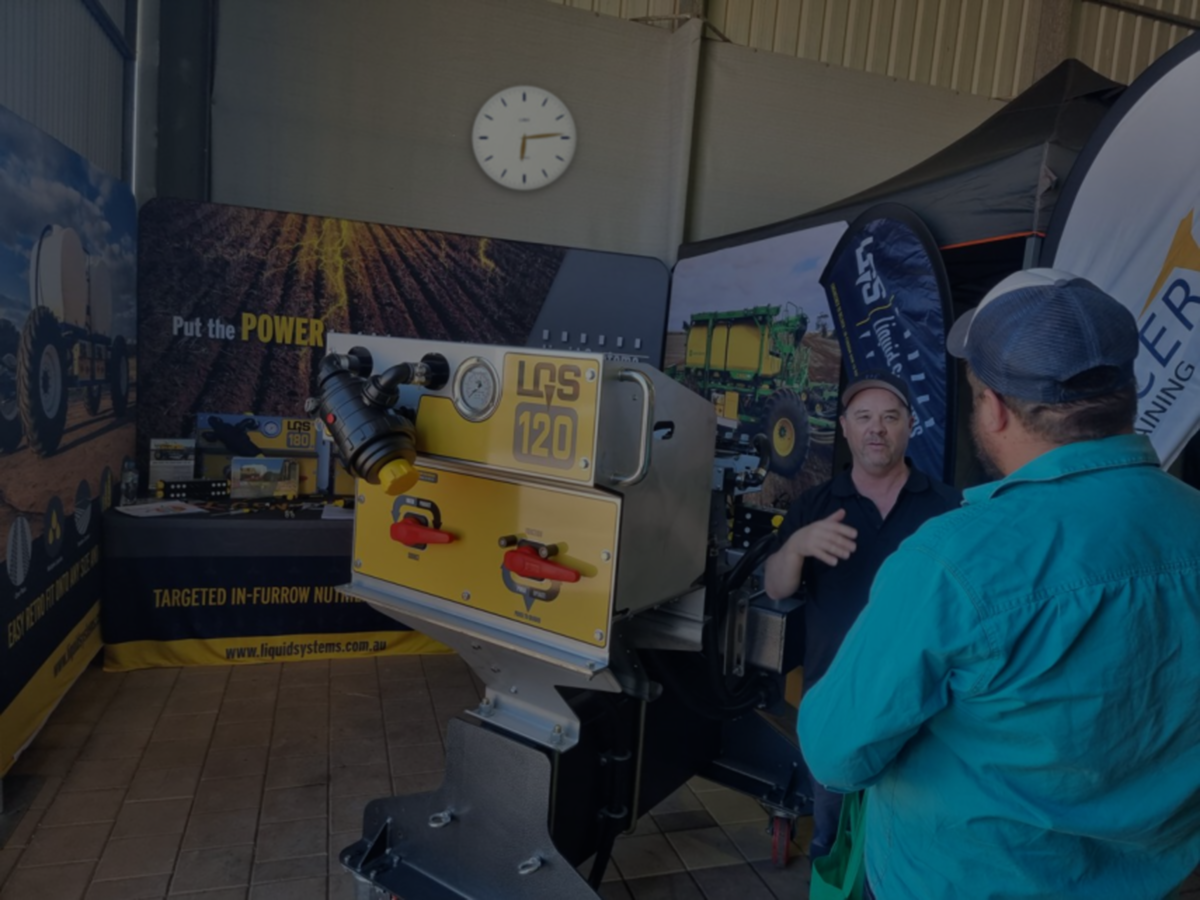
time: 6:14
